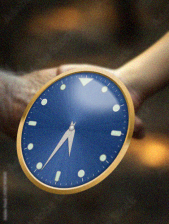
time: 5:34
